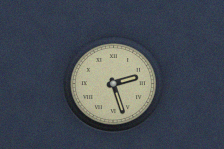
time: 2:27
